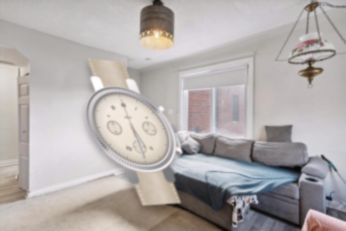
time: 5:30
